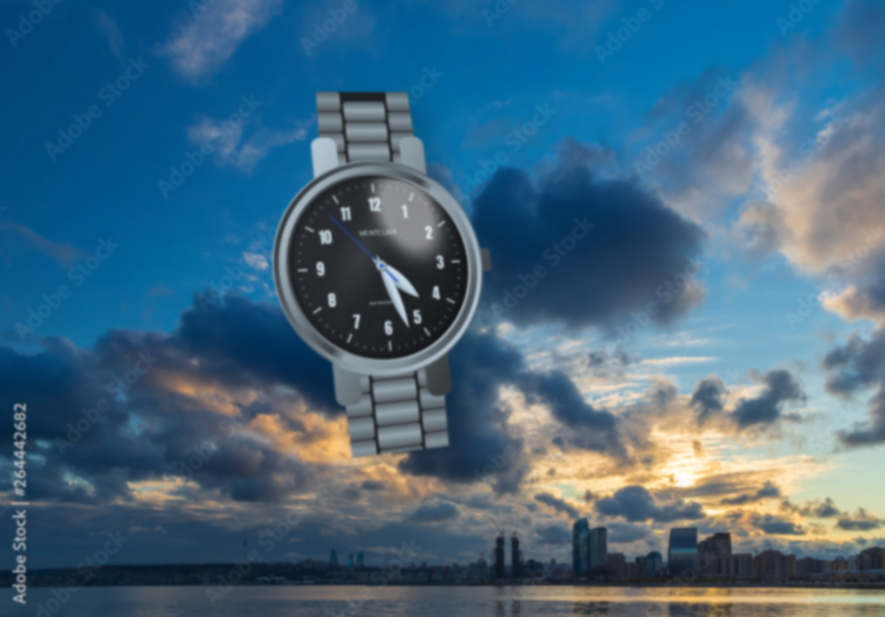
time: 4:26:53
